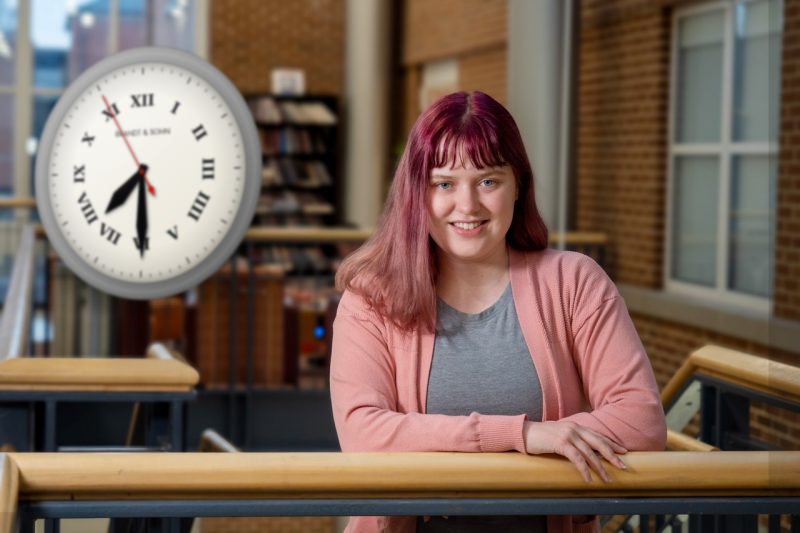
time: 7:29:55
